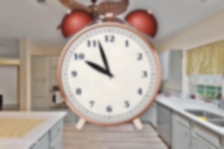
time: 9:57
